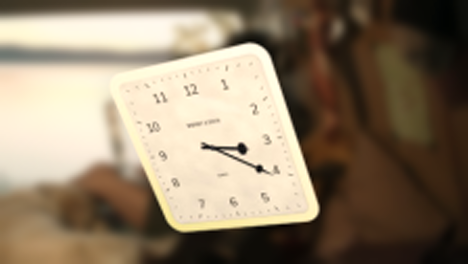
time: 3:21
